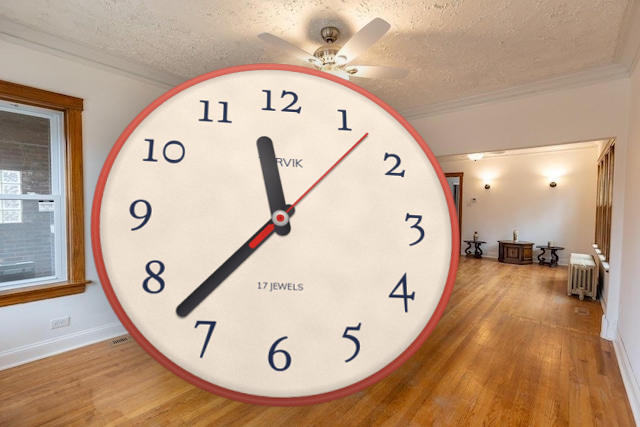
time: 11:37:07
